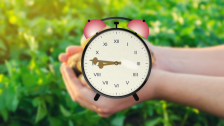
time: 8:46
